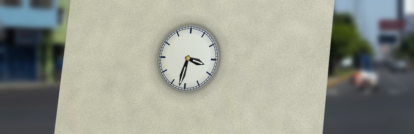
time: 3:32
